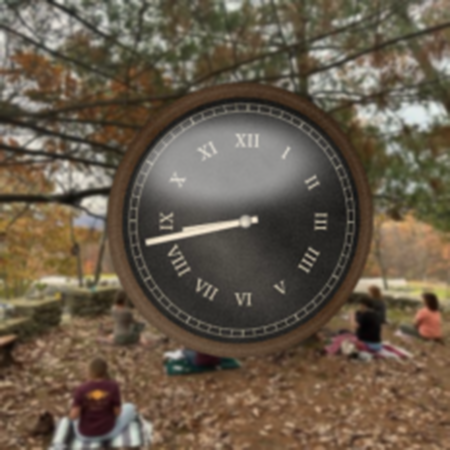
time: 8:43
